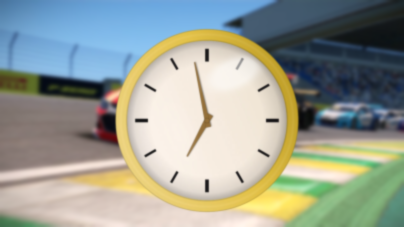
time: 6:58
